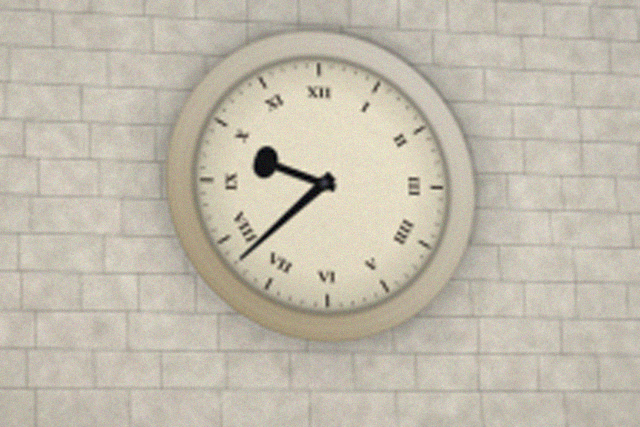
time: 9:38
